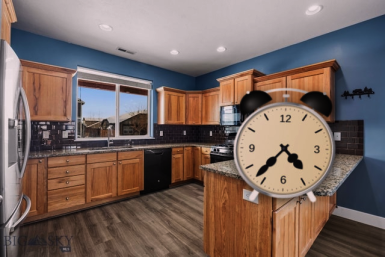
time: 4:37
